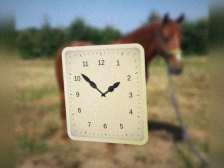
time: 1:52
